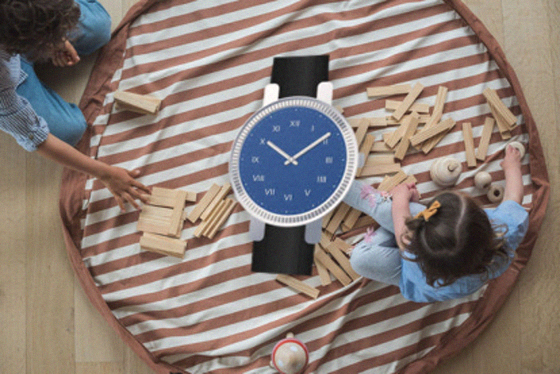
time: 10:09
